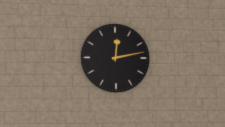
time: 12:13
